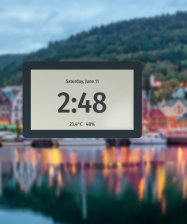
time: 2:48
